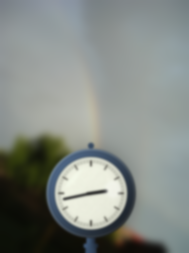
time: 2:43
